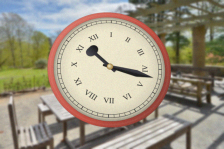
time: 11:22
